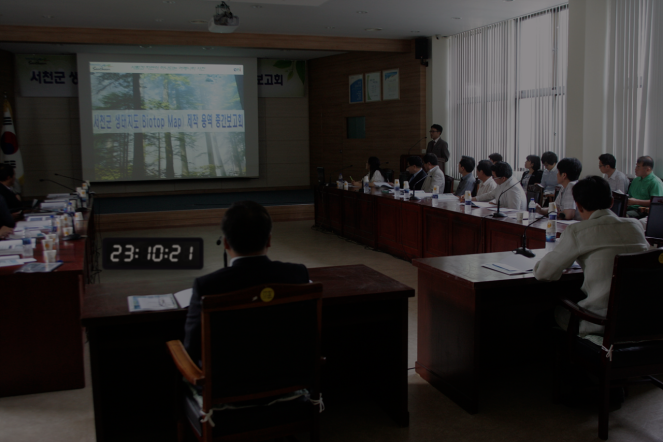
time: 23:10:21
